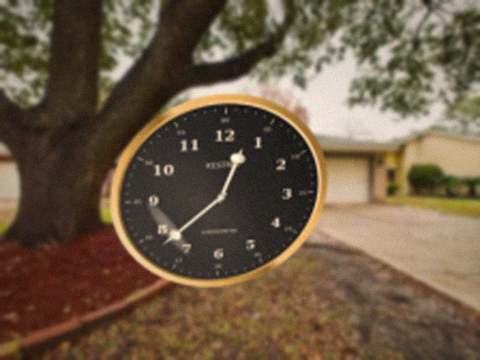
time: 12:38
